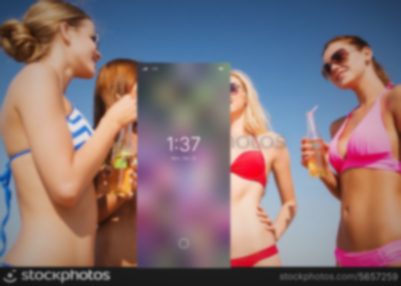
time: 1:37
